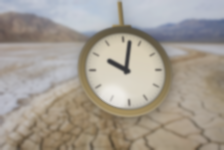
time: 10:02
